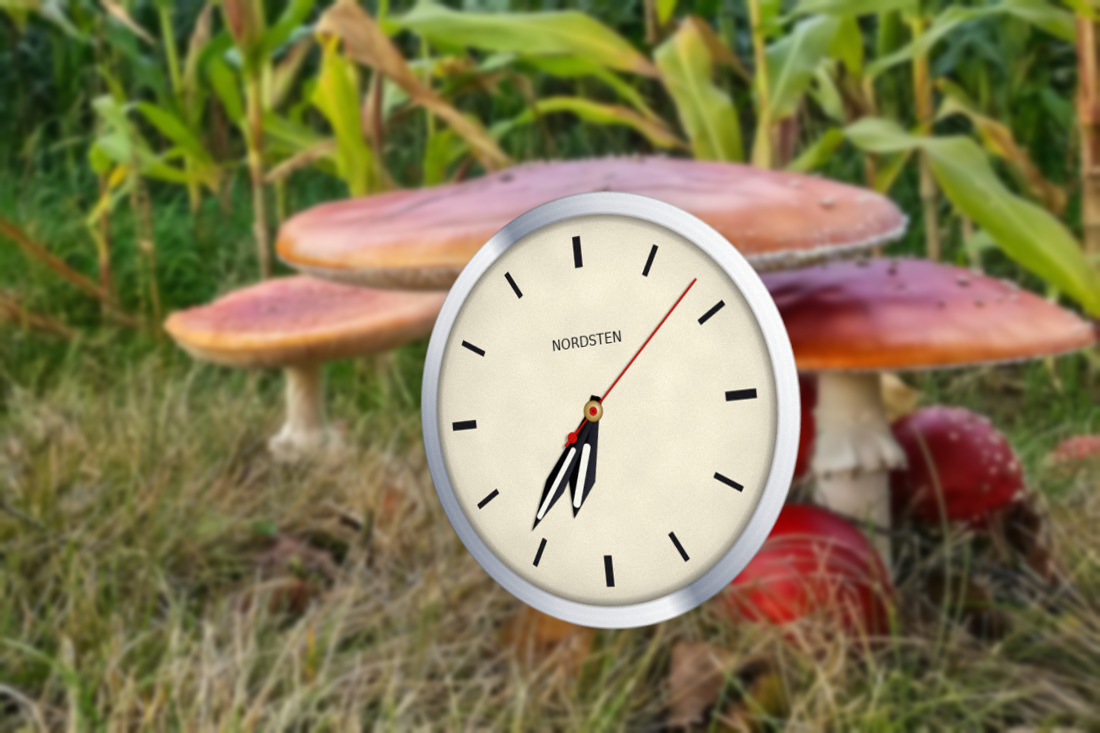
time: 6:36:08
